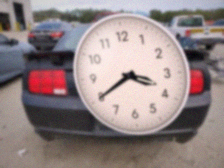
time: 3:40
